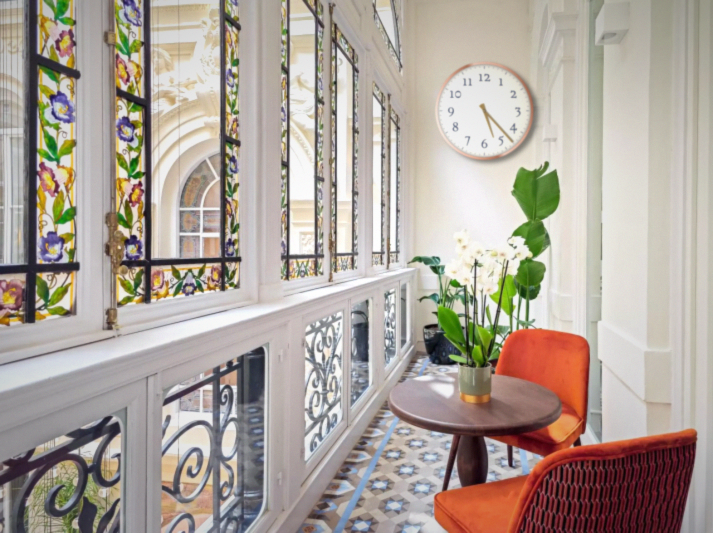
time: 5:23
